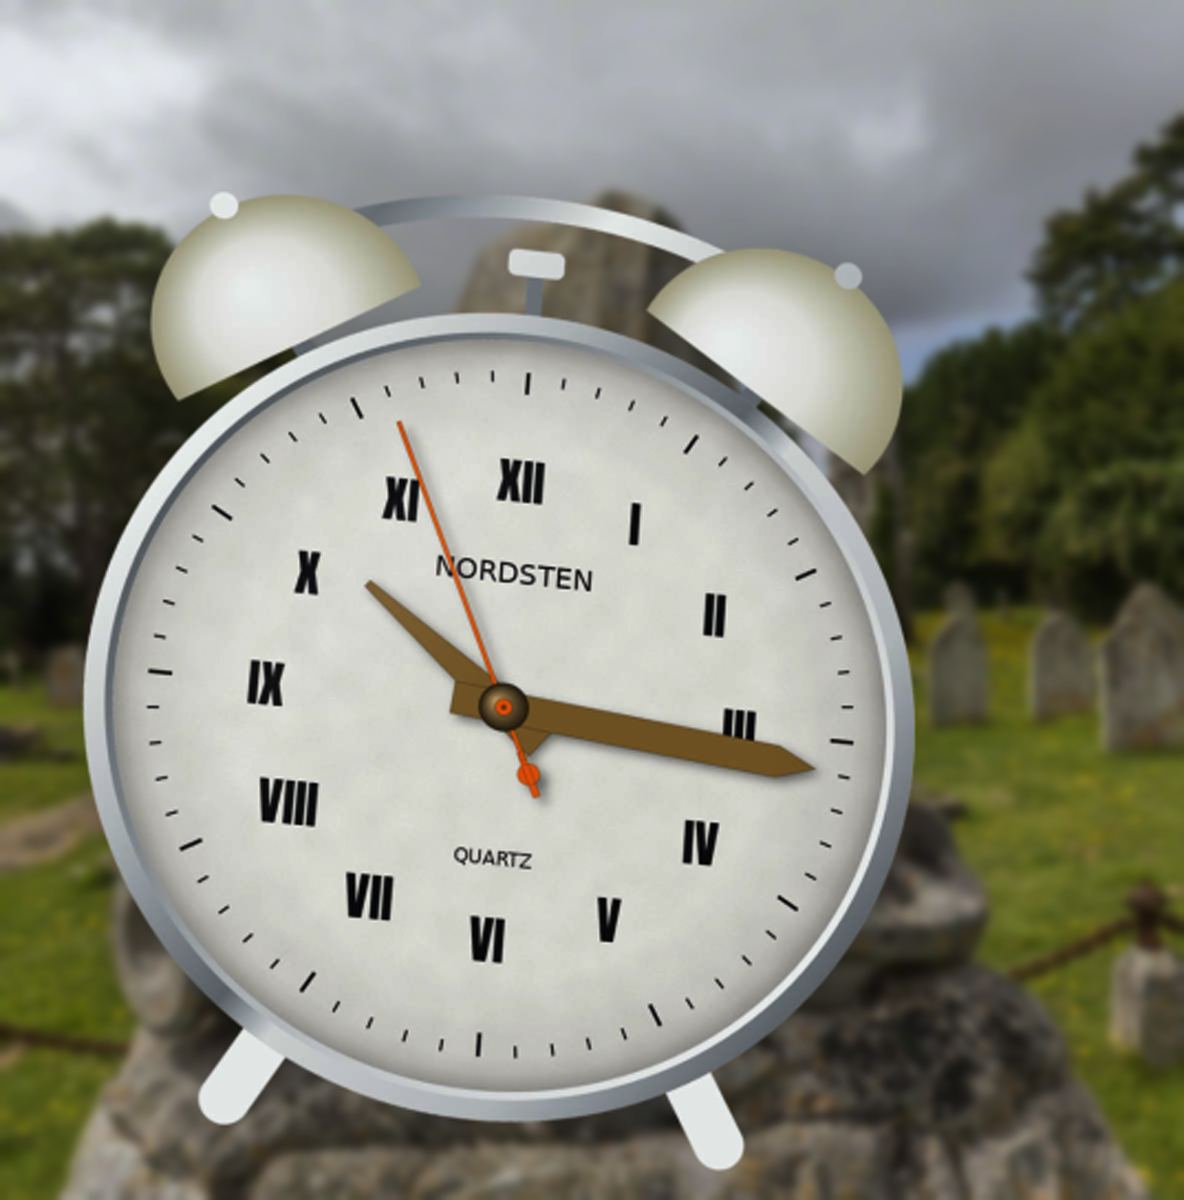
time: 10:15:56
